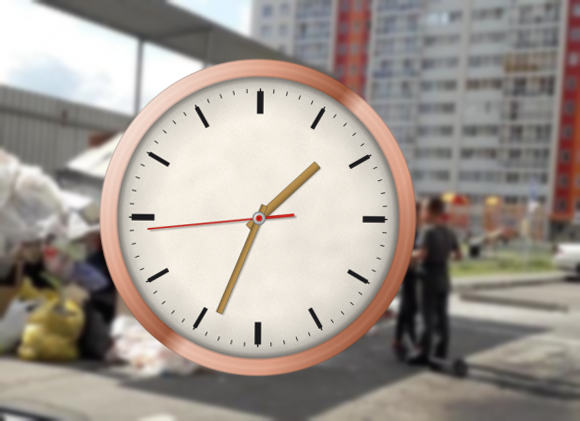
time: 1:33:44
